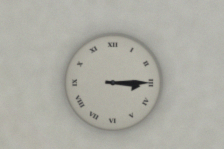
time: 3:15
